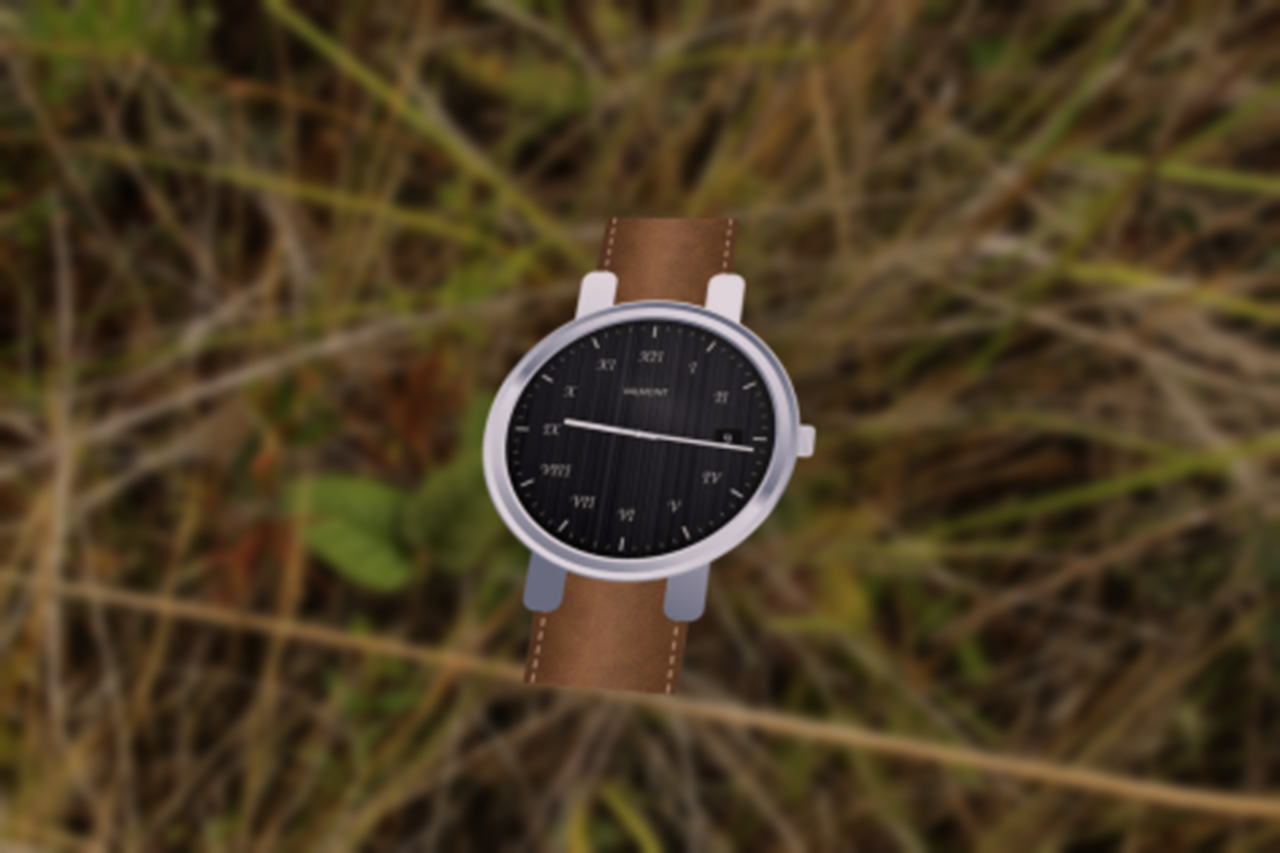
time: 9:16
